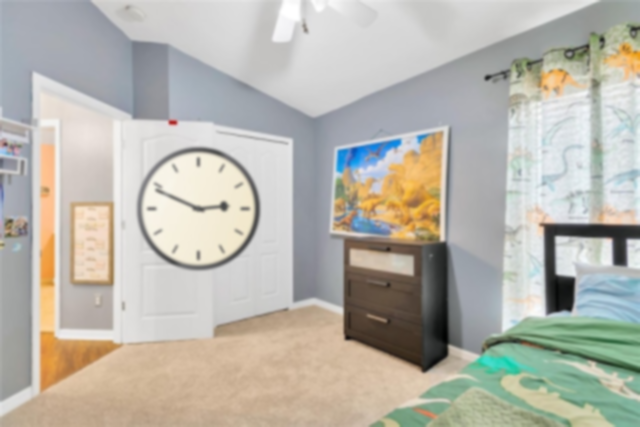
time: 2:49
